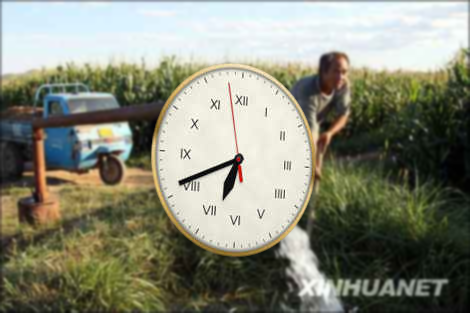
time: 6:40:58
